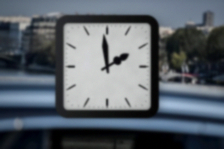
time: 1:59
